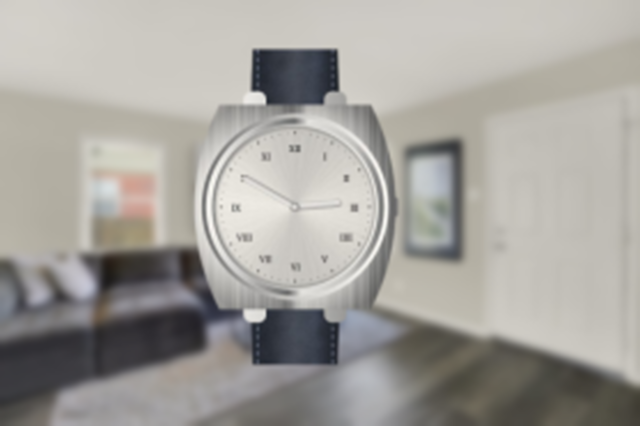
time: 2:50
